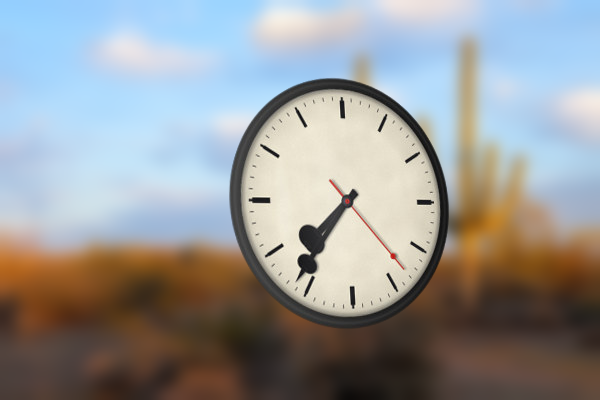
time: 7:36:23
